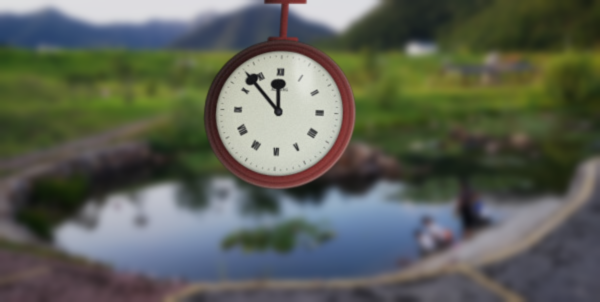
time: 11:53
